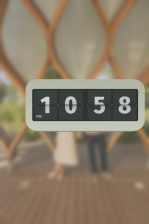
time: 10:58
